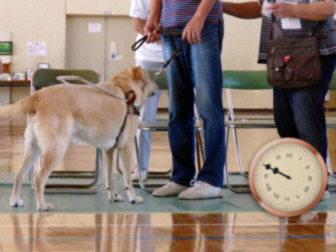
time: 9:49
